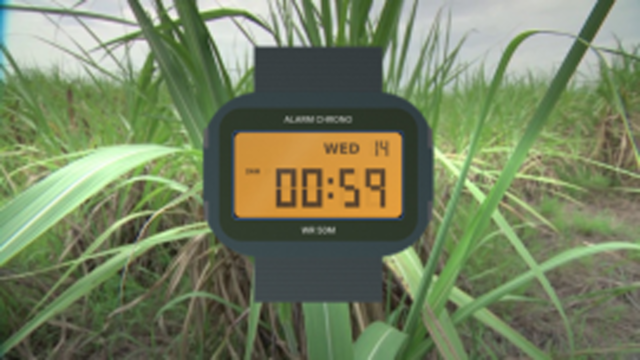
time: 0:59
